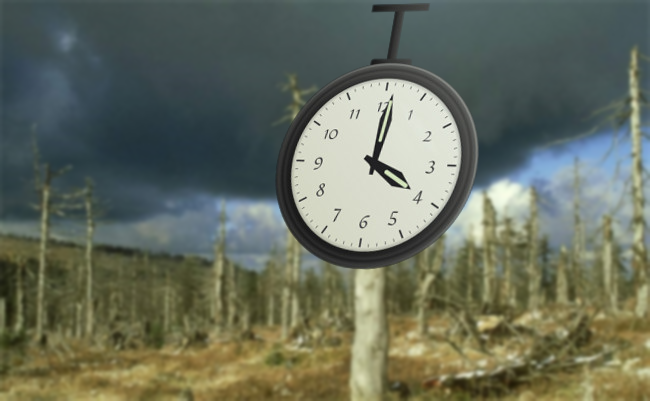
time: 4:01
